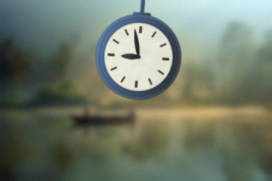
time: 8:58
